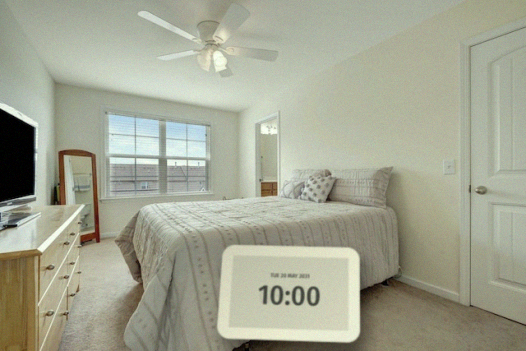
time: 10:00
